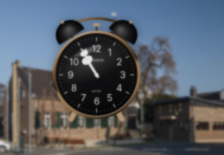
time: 10:55
